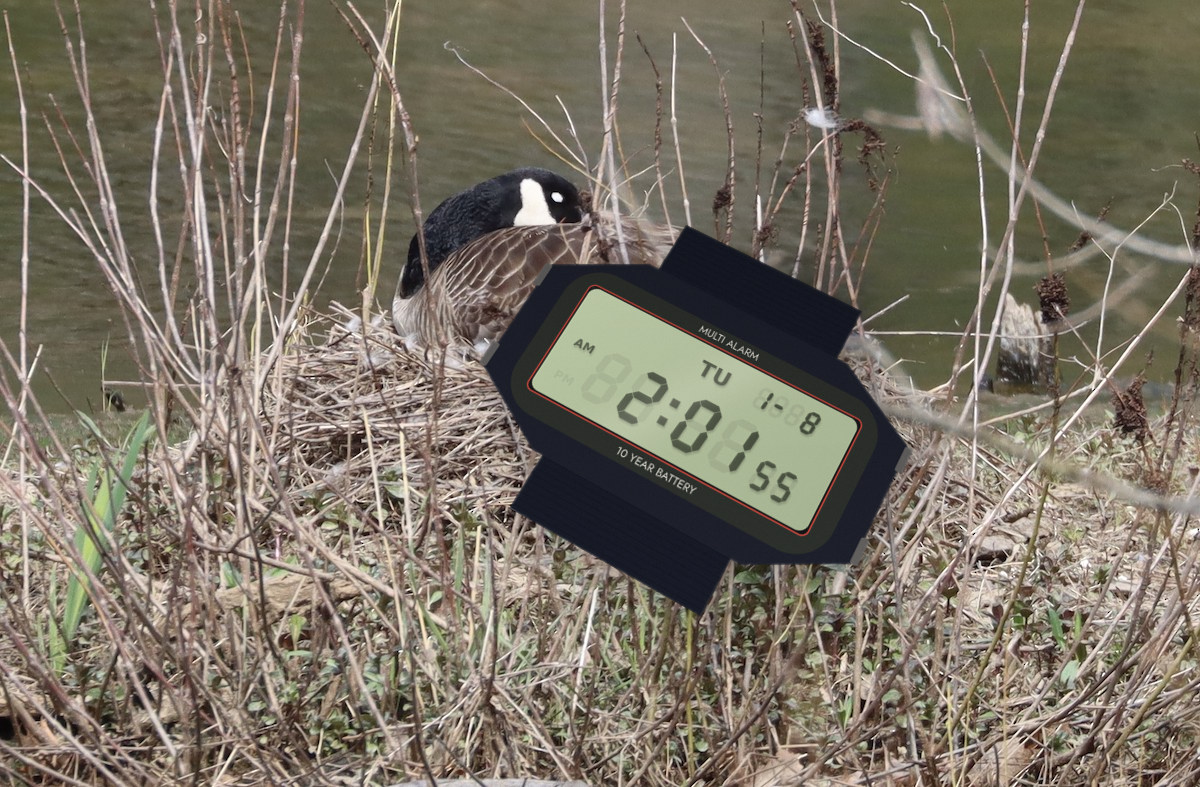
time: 2:01:55
